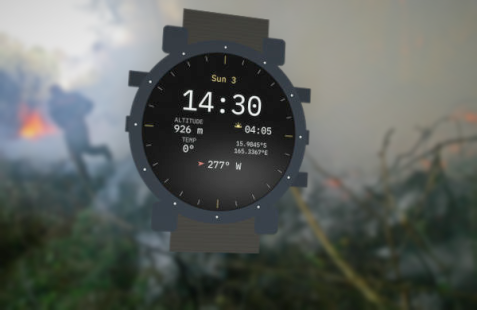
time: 14:30
